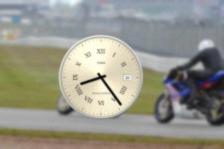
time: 8:24
